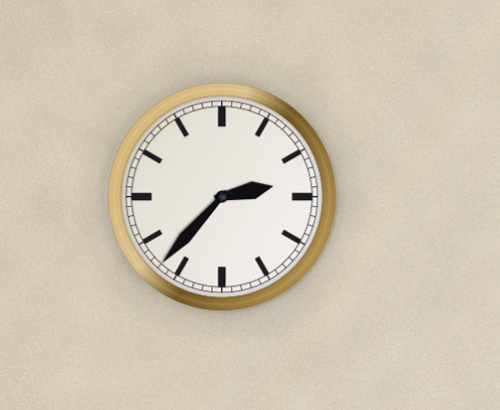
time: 2:37
